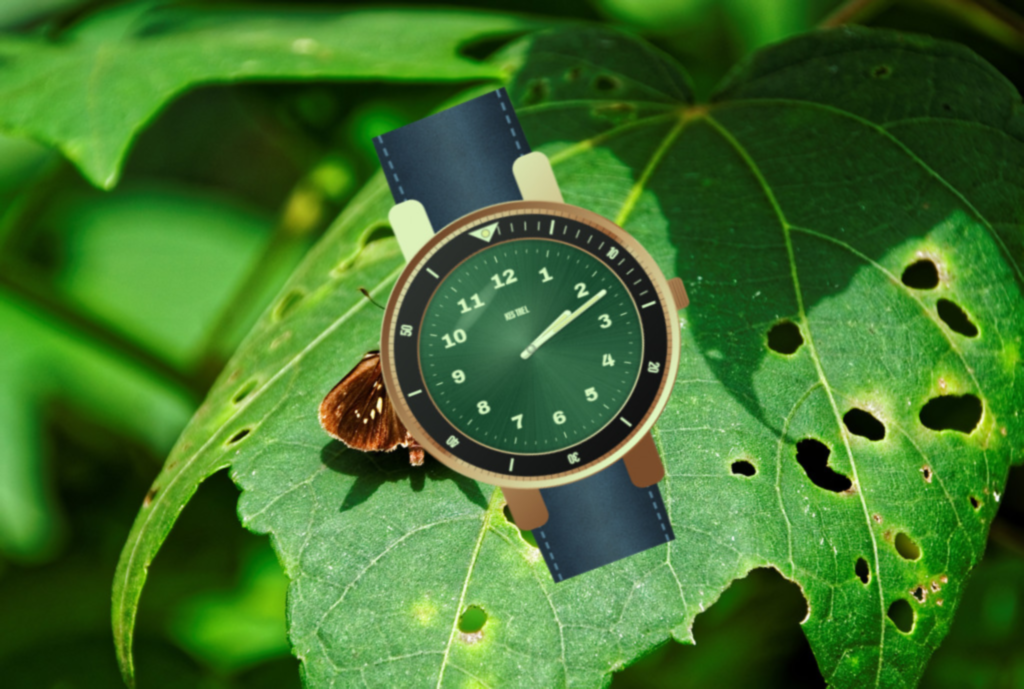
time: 2:12
